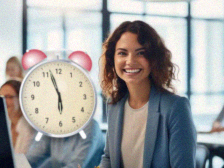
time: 5:57
